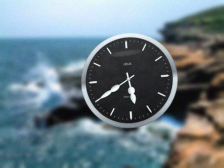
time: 5:40
